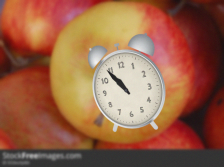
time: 10:54
